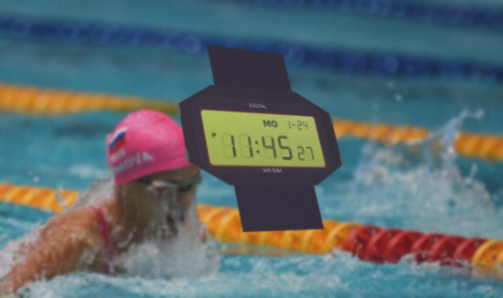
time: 11:45:27
